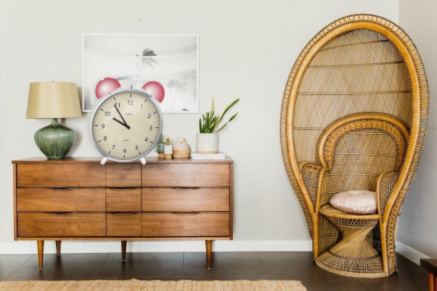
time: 9:54
